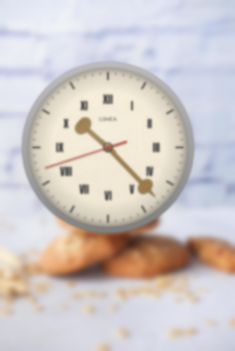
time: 10:22:42
